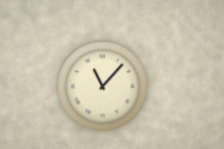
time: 11:07
